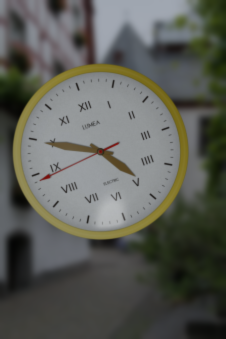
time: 4:49:44
